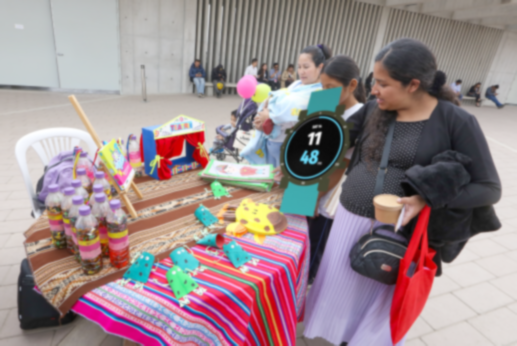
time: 11:48
